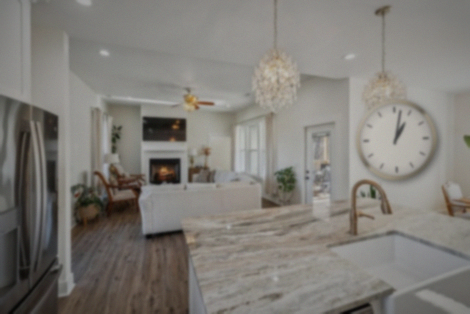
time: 1:02
